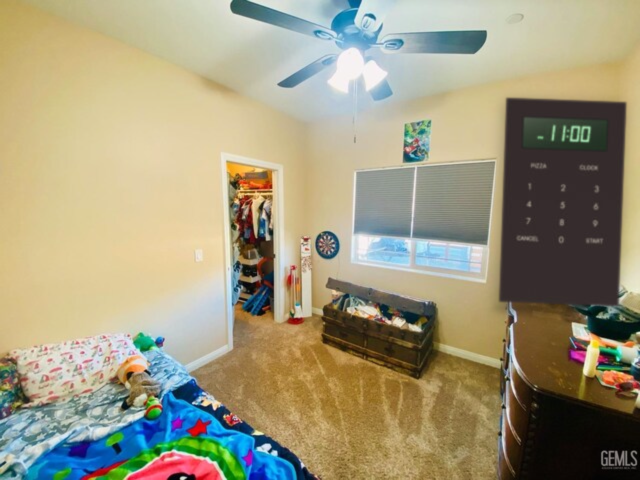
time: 11:00
